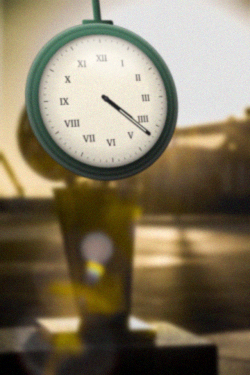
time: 4:22
